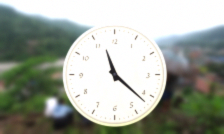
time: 11:22
